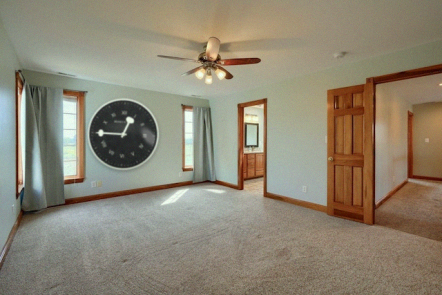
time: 12:45
